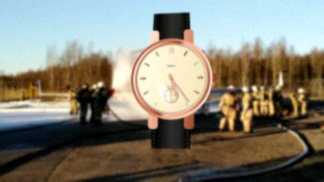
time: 5:24
